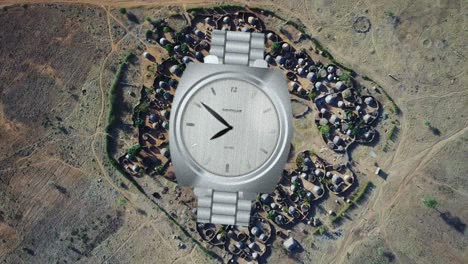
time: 7:51
